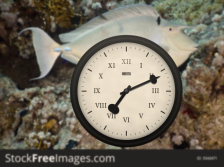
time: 7:11
